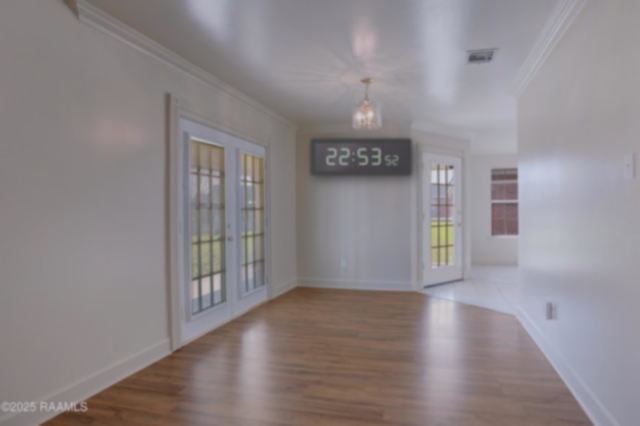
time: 22:53
